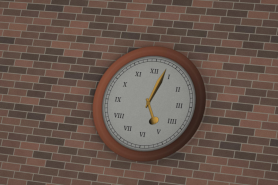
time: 5:03
